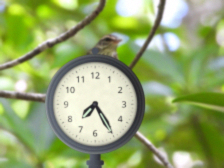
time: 7:25
